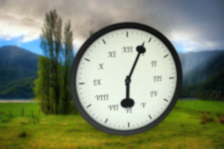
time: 6:04
